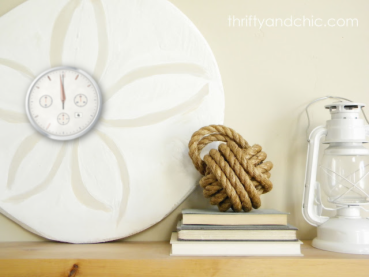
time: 11:59
